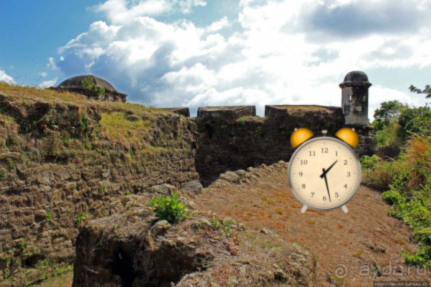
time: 1:28
